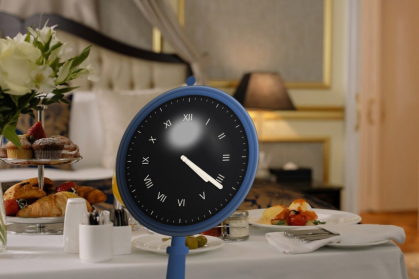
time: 4:21
